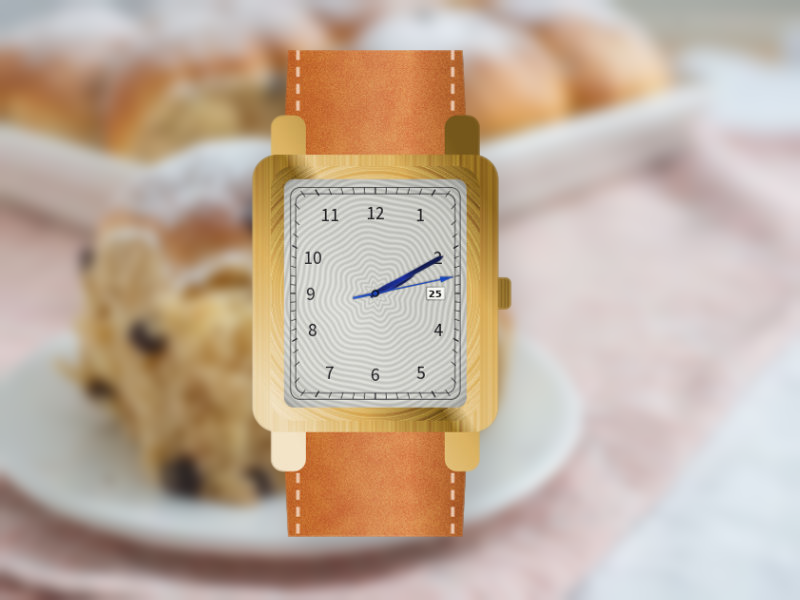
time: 2:10:13
